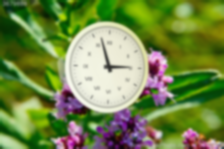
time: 2:57
